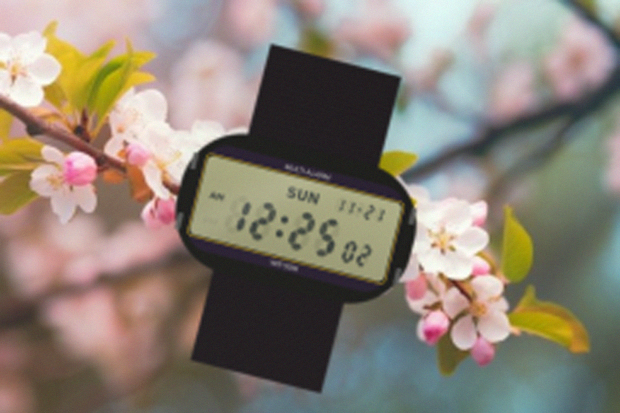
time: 12:25:02
